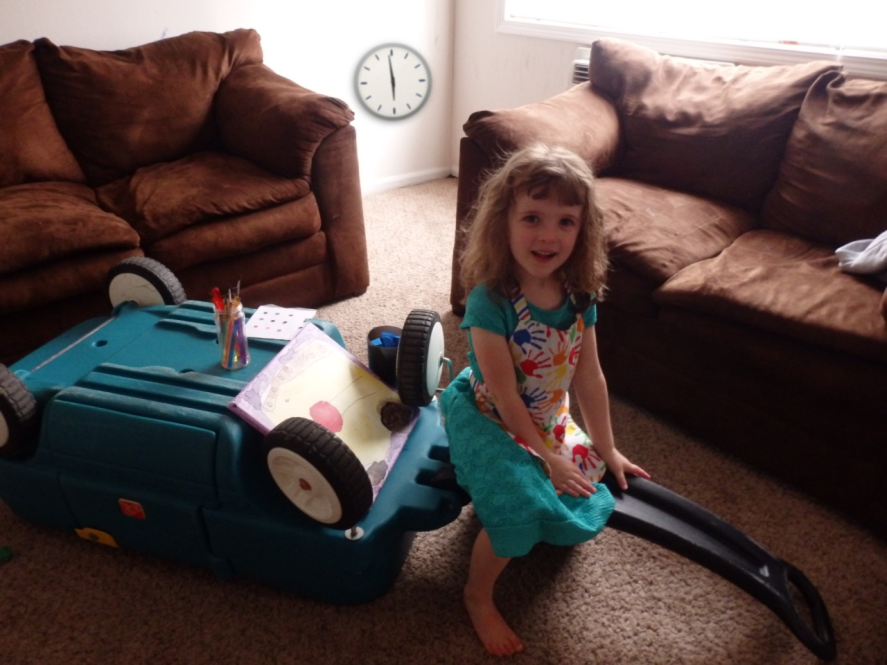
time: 5:59
